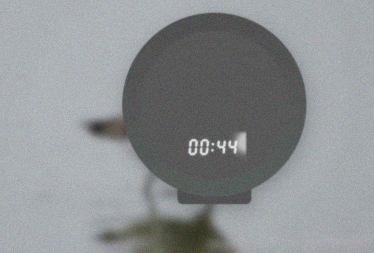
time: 0:44
